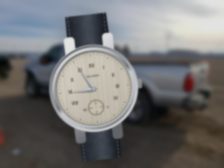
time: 8:55
